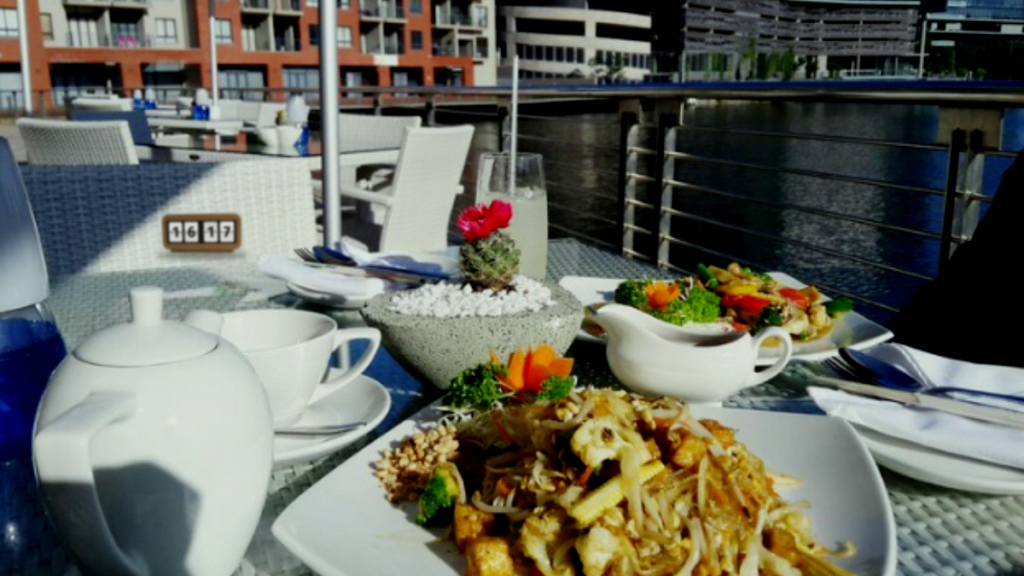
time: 16:17
